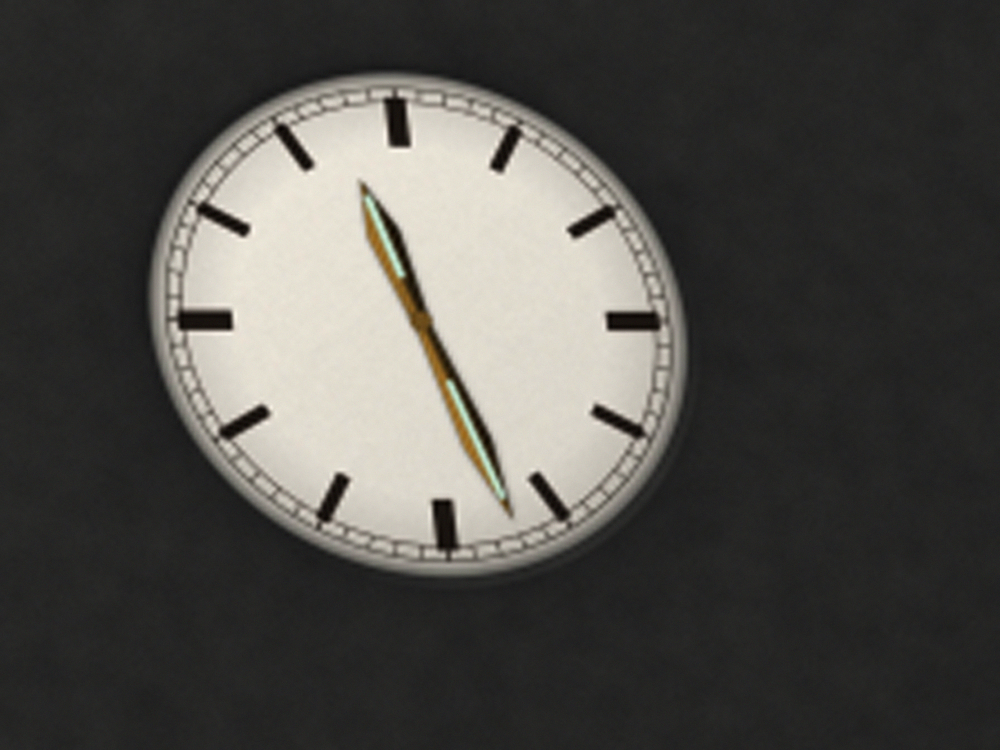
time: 11:27
